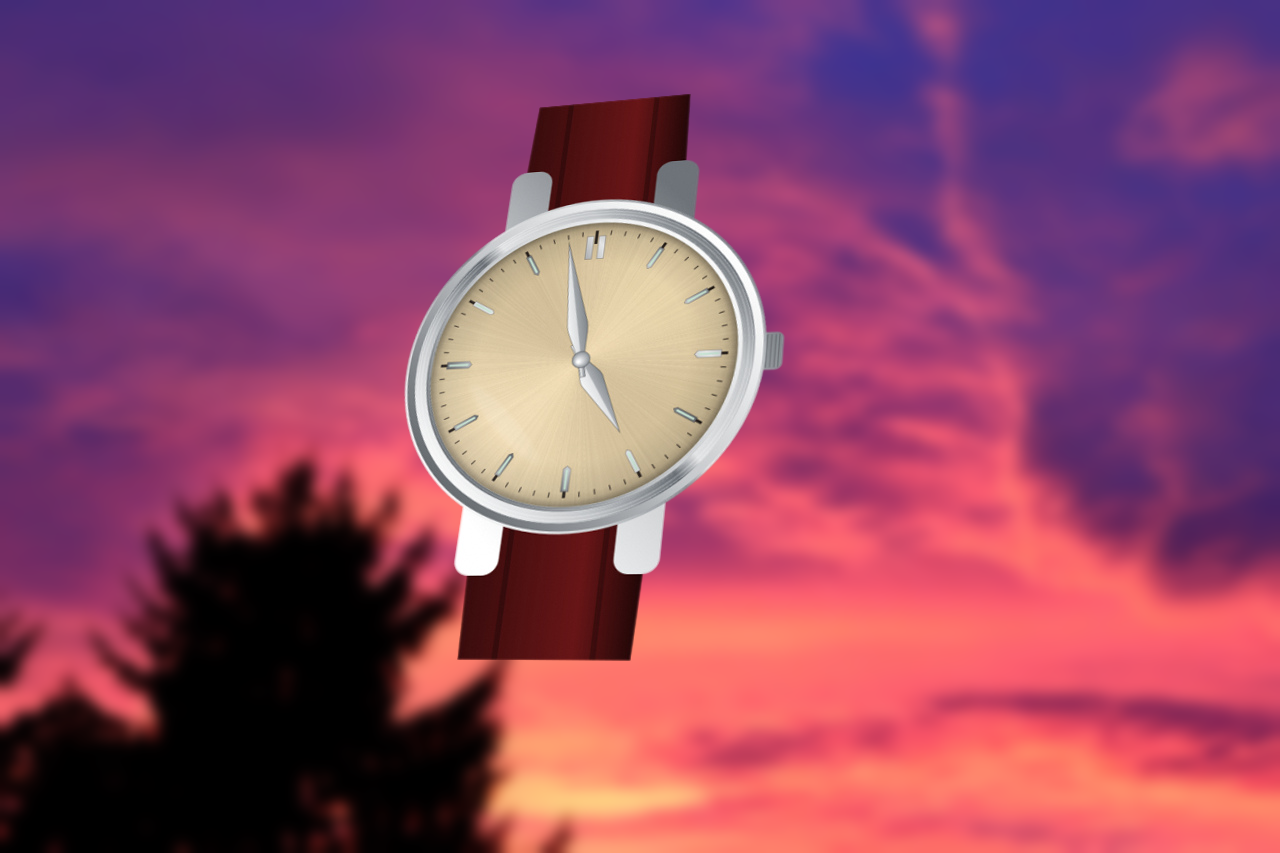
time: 4:58
